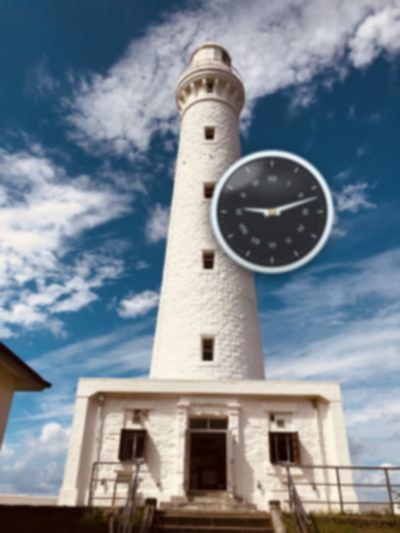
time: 9:12
